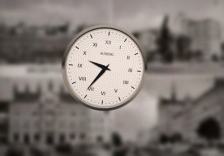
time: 9:36
